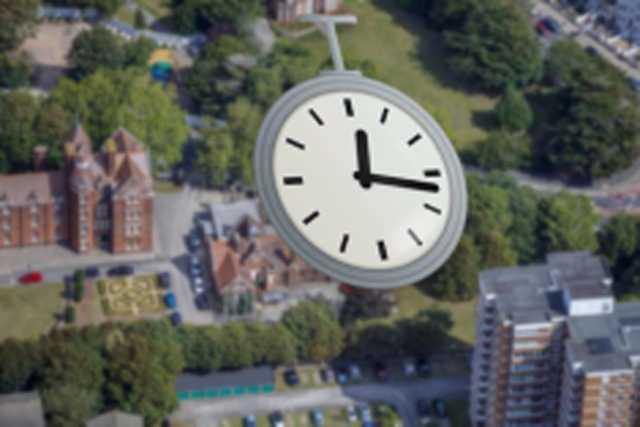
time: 12:17
